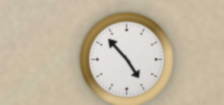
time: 4:53
